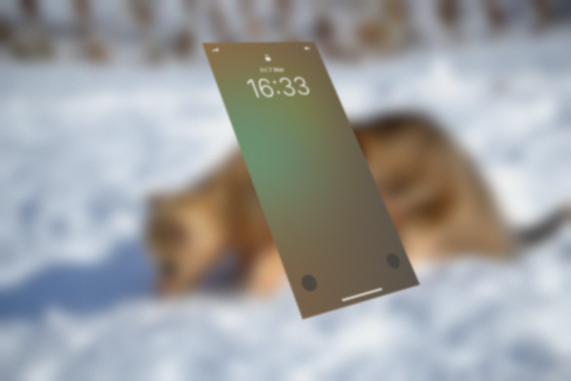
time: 16:33
